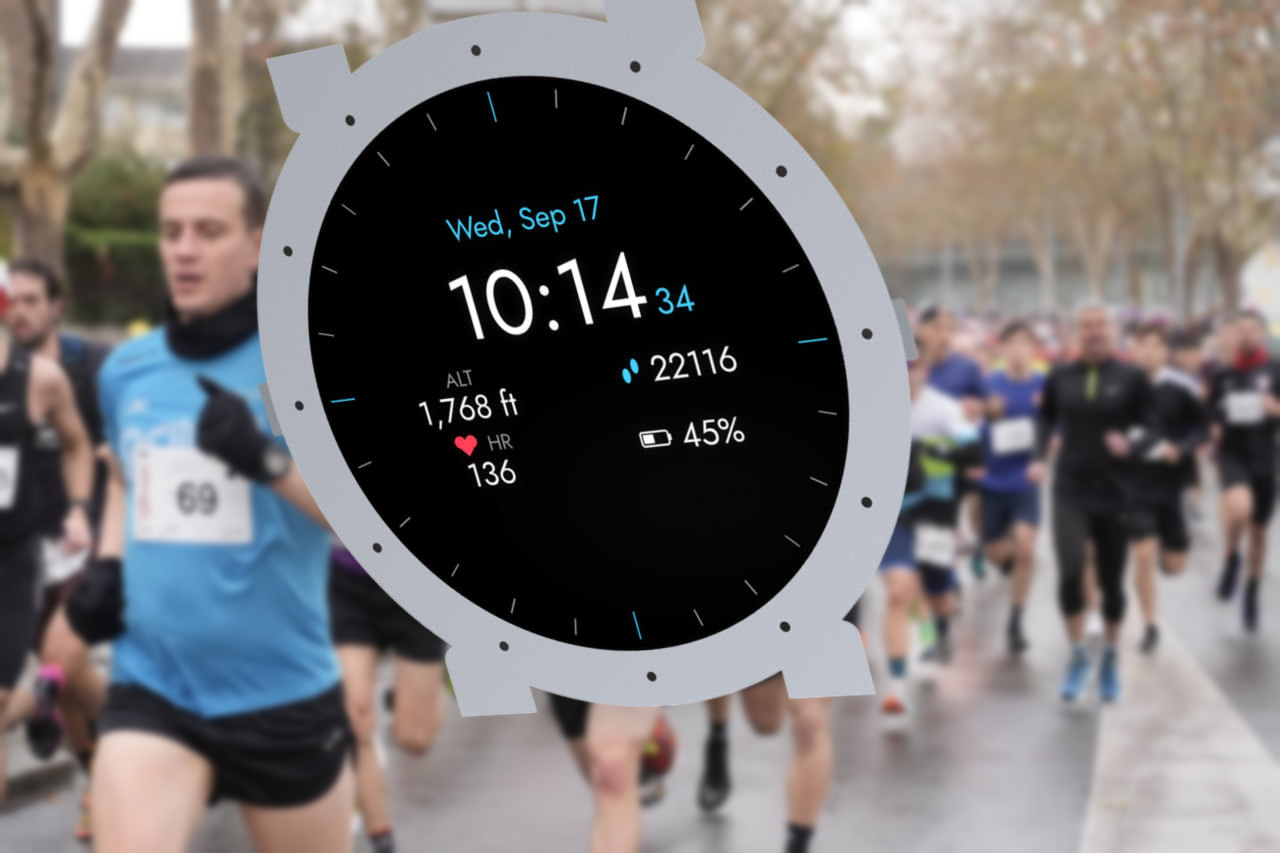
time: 10:14:34
